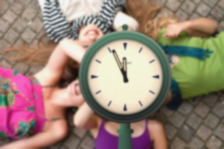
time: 11:56
